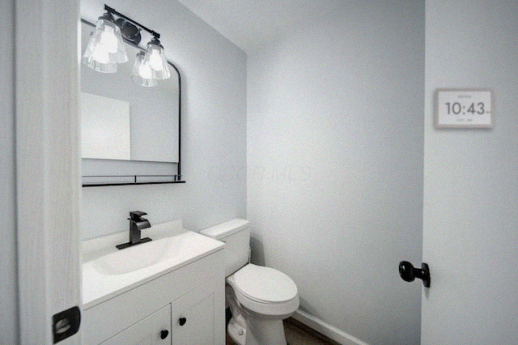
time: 10:43
